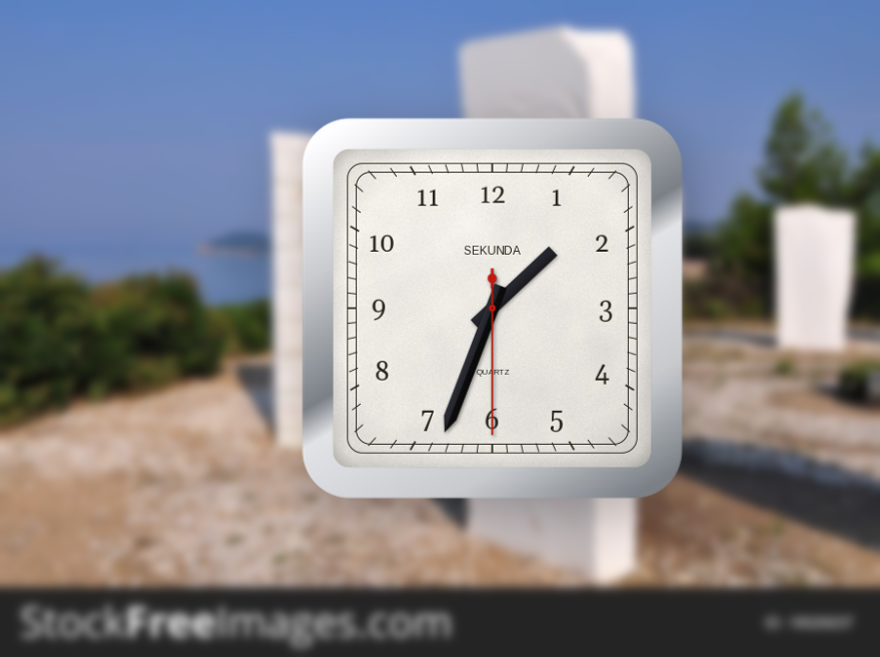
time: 1:33:30
